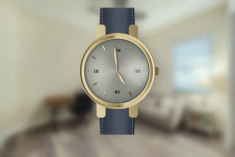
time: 4:59
